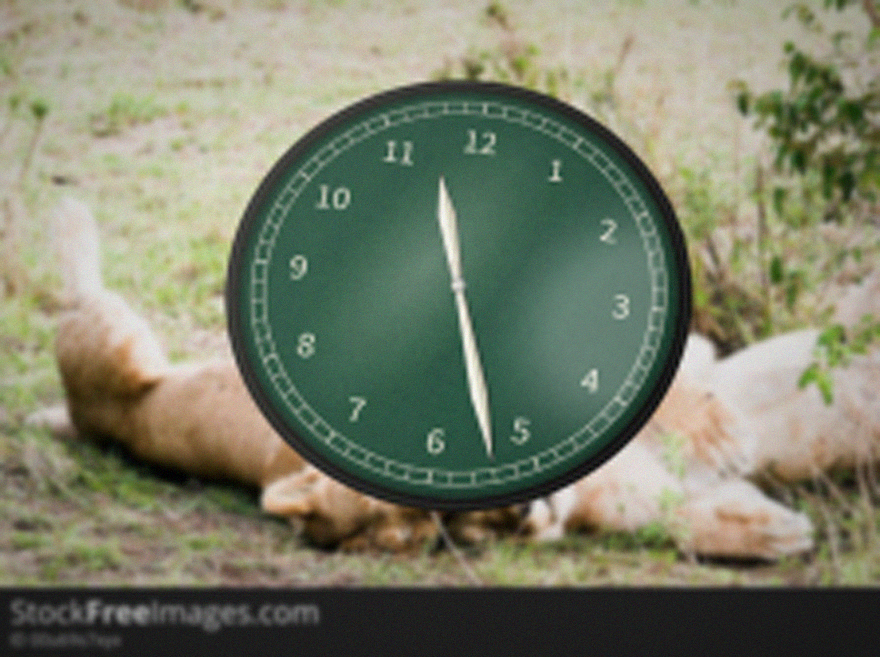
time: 11:27
